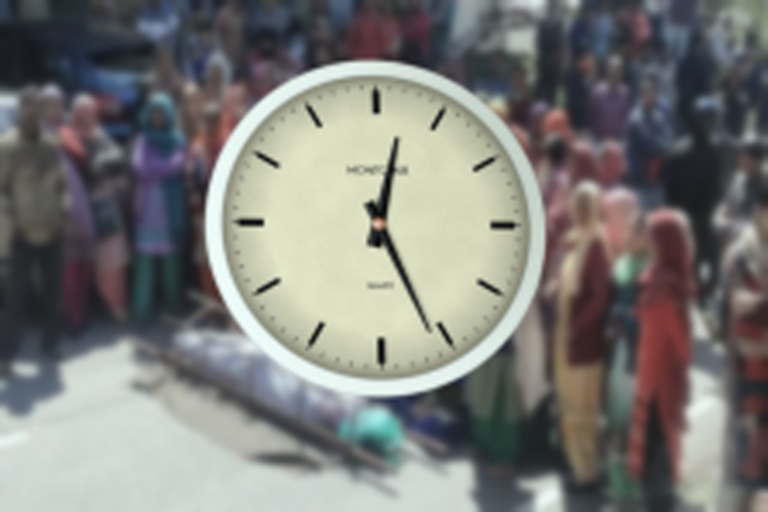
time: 12:26
